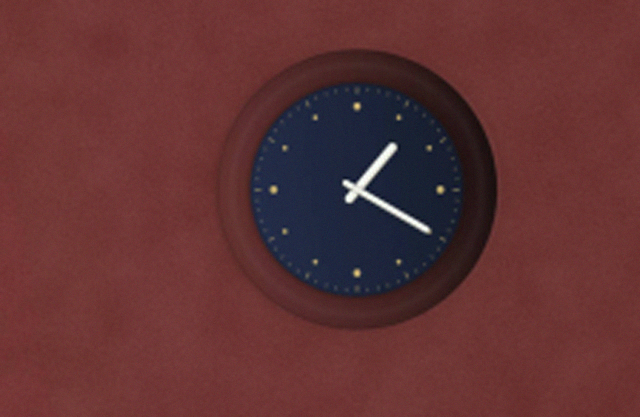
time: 1:20
